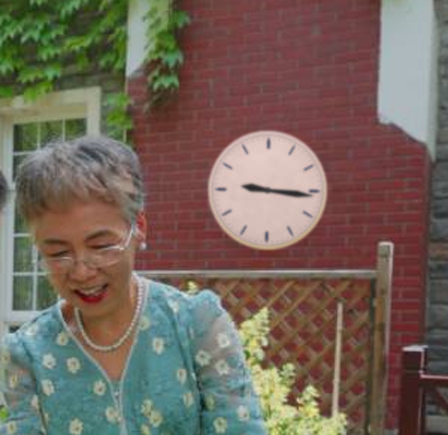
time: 9:16
